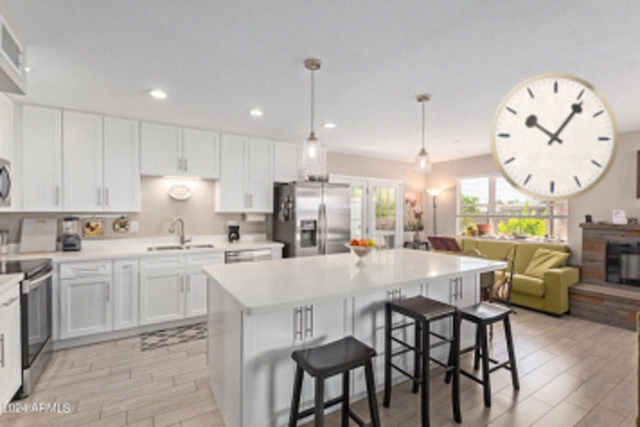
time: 10:06
